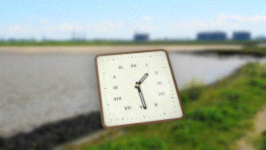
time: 1:29
